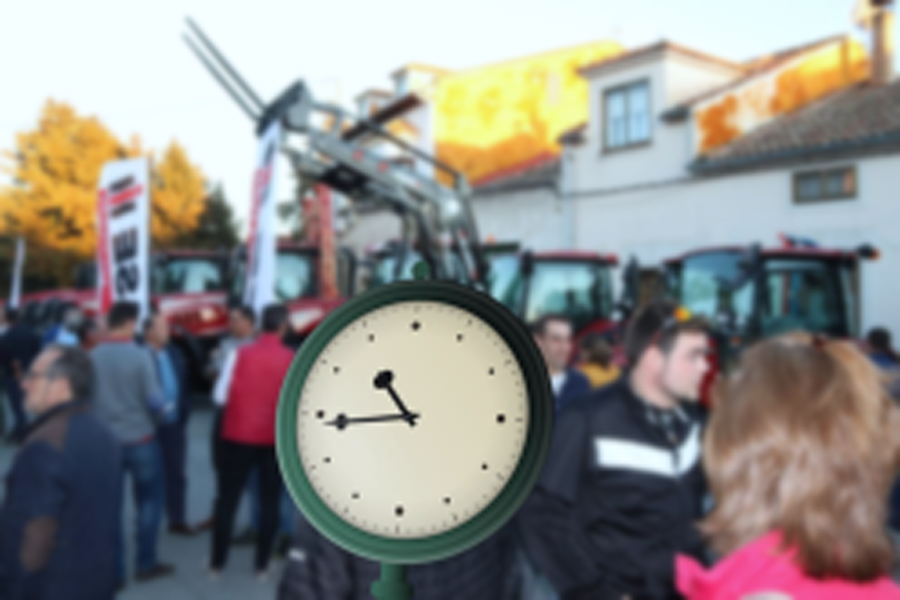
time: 10:44
